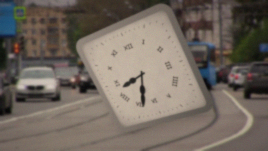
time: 8:34
